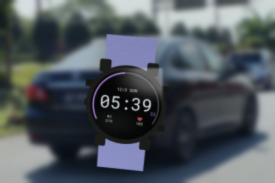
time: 5:39
